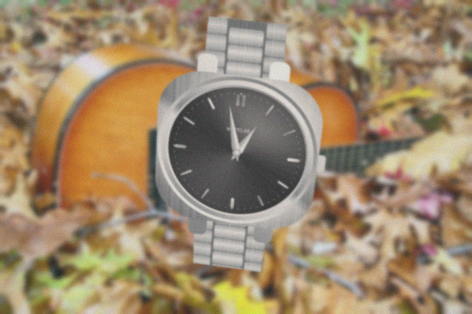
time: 12:58
